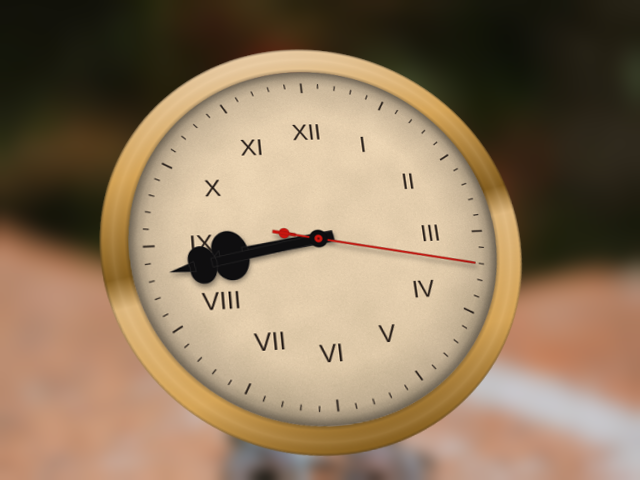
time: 8:43:17
